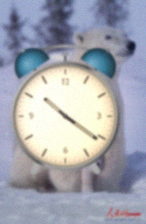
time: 10:21
